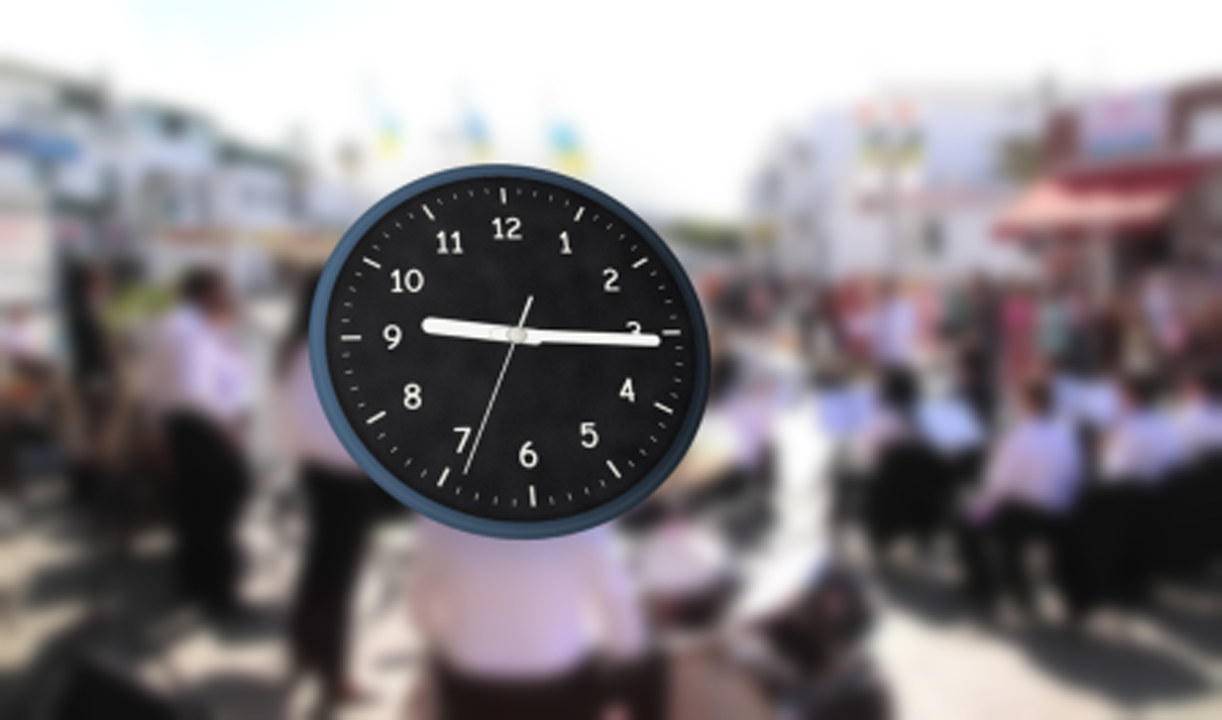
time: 9:15:34
